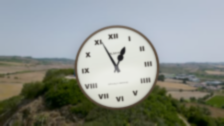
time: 12:56
